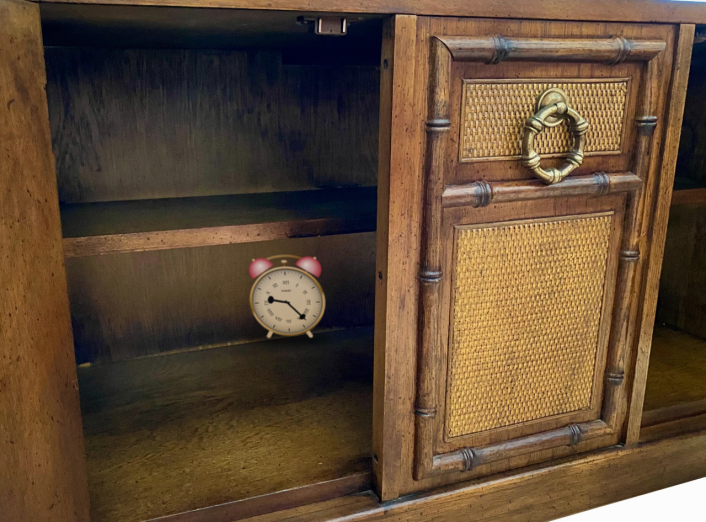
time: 9:23
